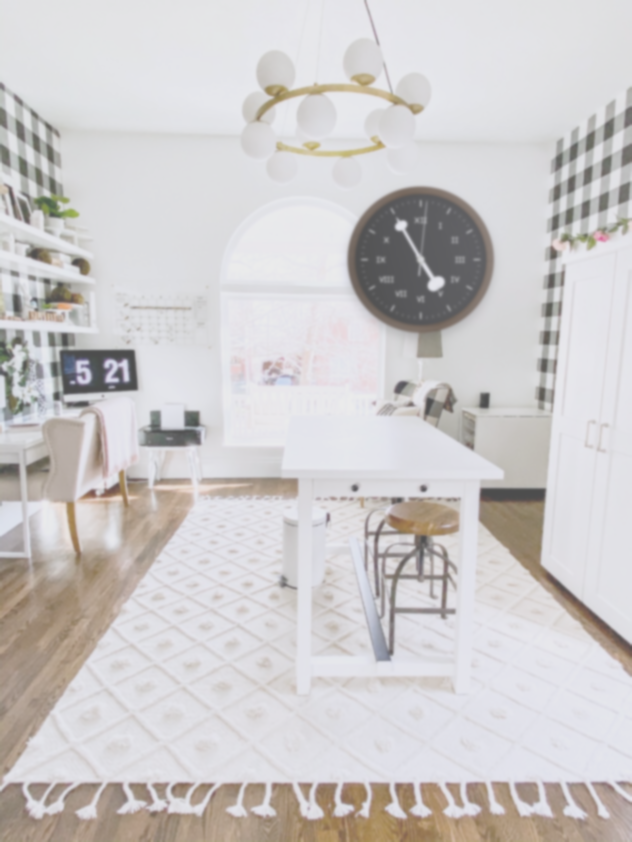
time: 4:55:01
